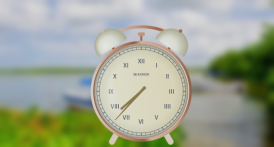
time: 7:37
